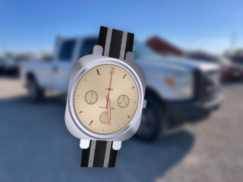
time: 5:28
